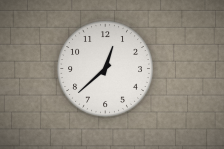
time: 12:38
